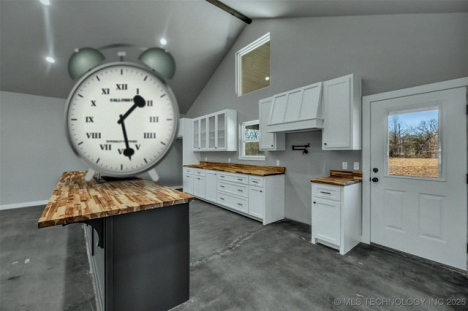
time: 1:28
